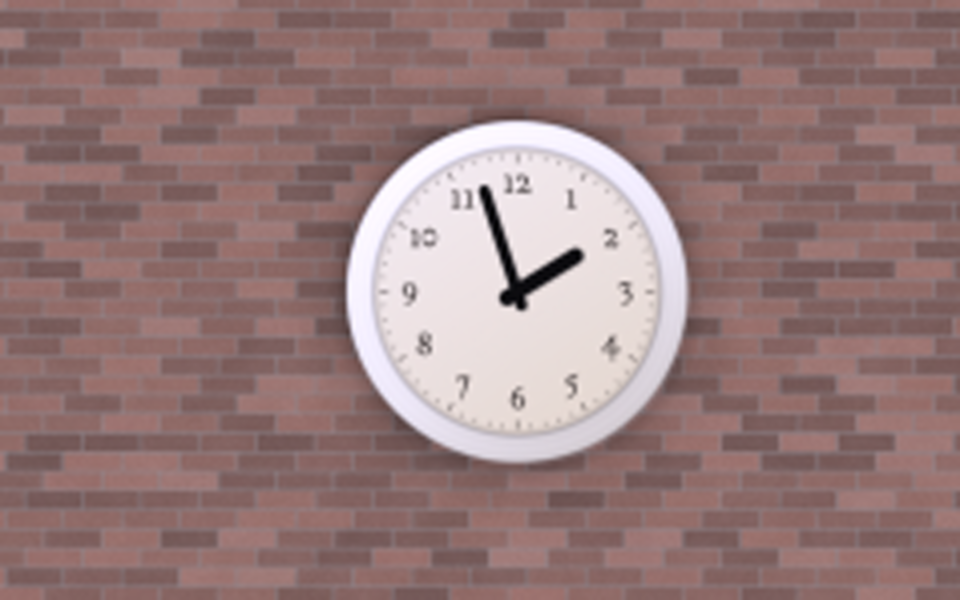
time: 1:57
